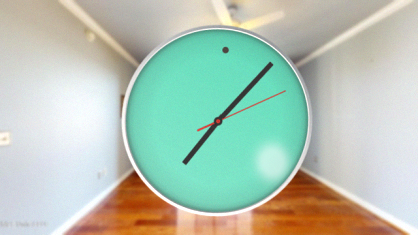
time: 7:06:10
